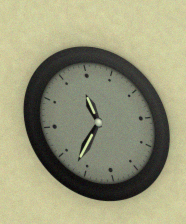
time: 11:37
